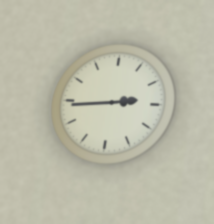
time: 2:44
